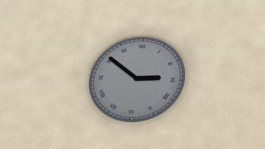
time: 2:51
